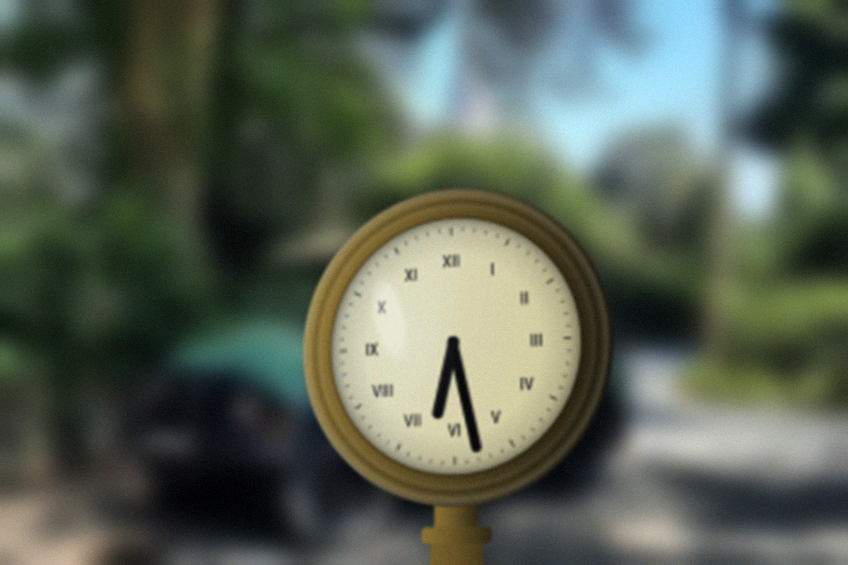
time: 6:28
